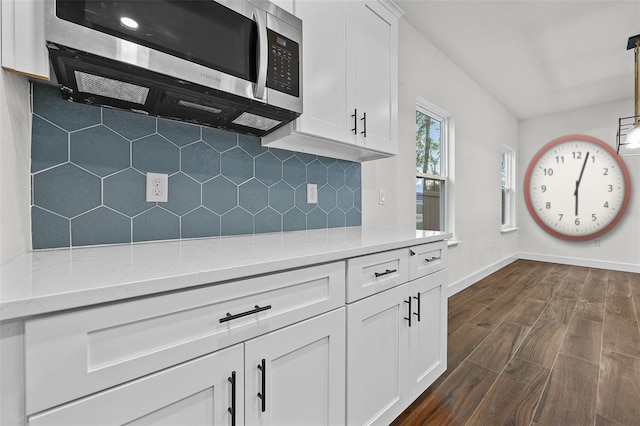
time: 6:03
